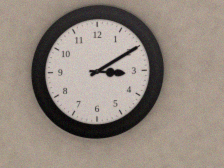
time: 3:10
